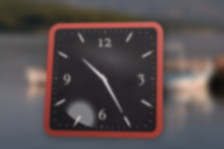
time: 10:25
